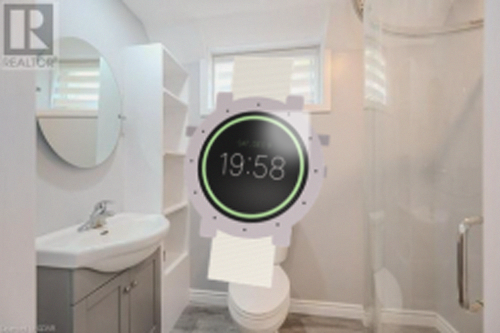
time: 19:58
